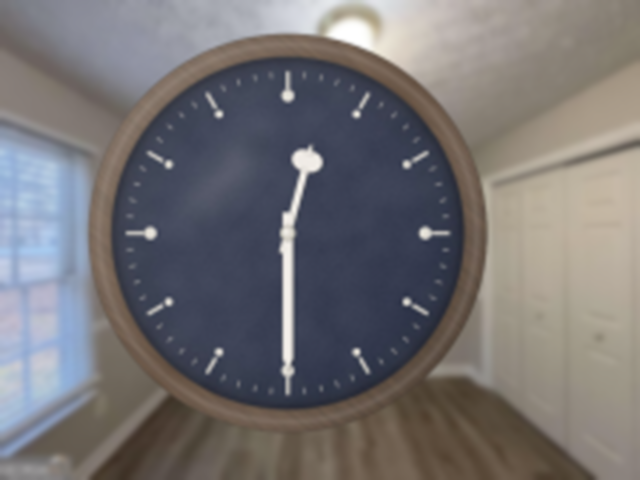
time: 12:30
